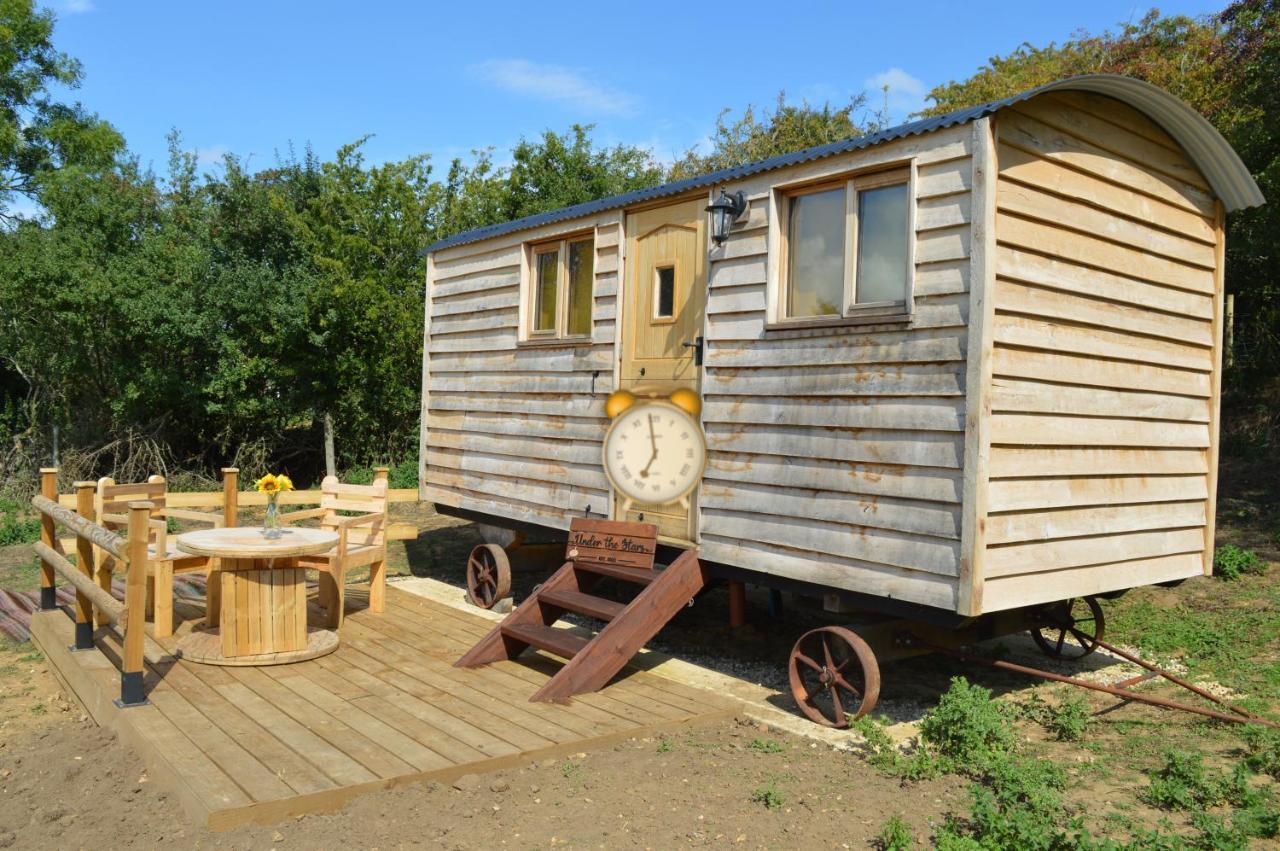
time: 6:59
